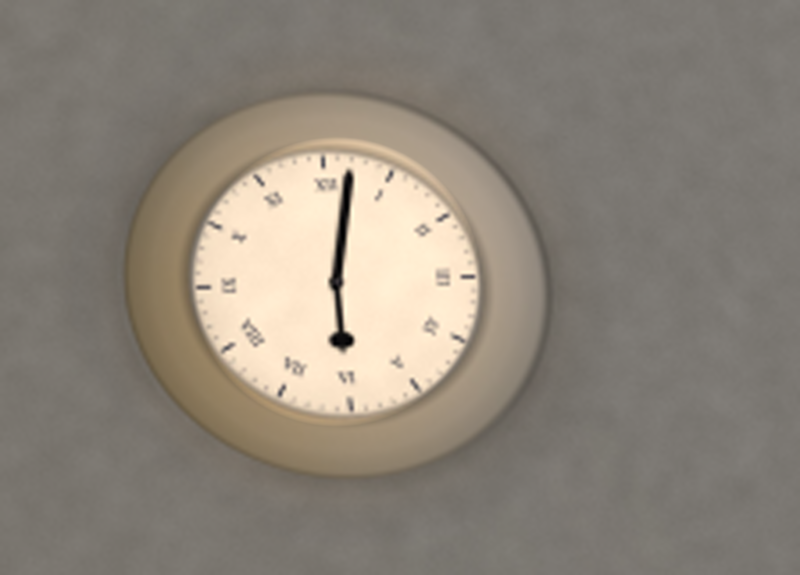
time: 6:02
